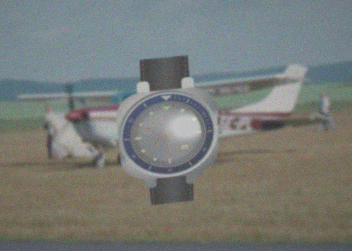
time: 7:49
